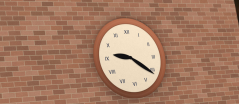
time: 9:21
